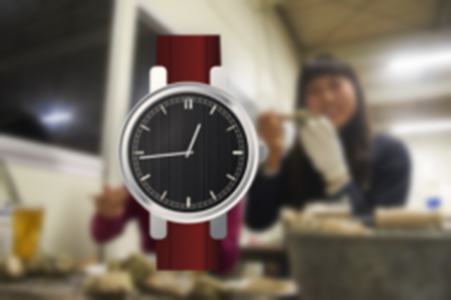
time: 12:44
